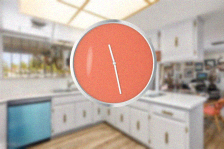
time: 11:28
